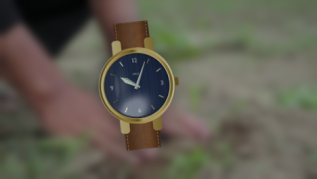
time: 10:04
